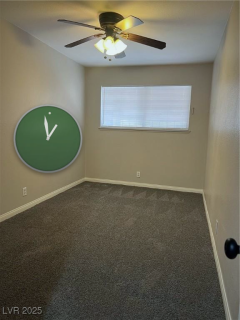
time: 12:58
